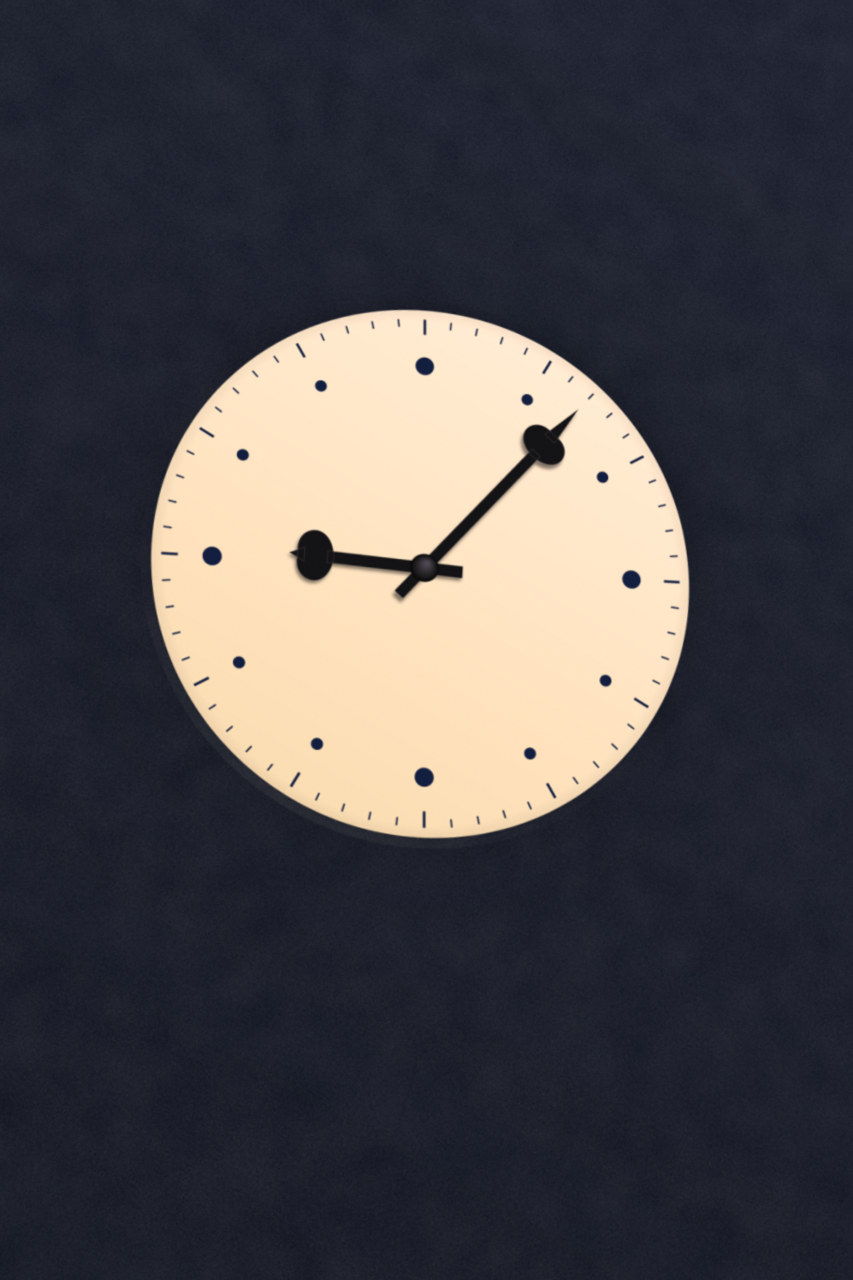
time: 9:07
